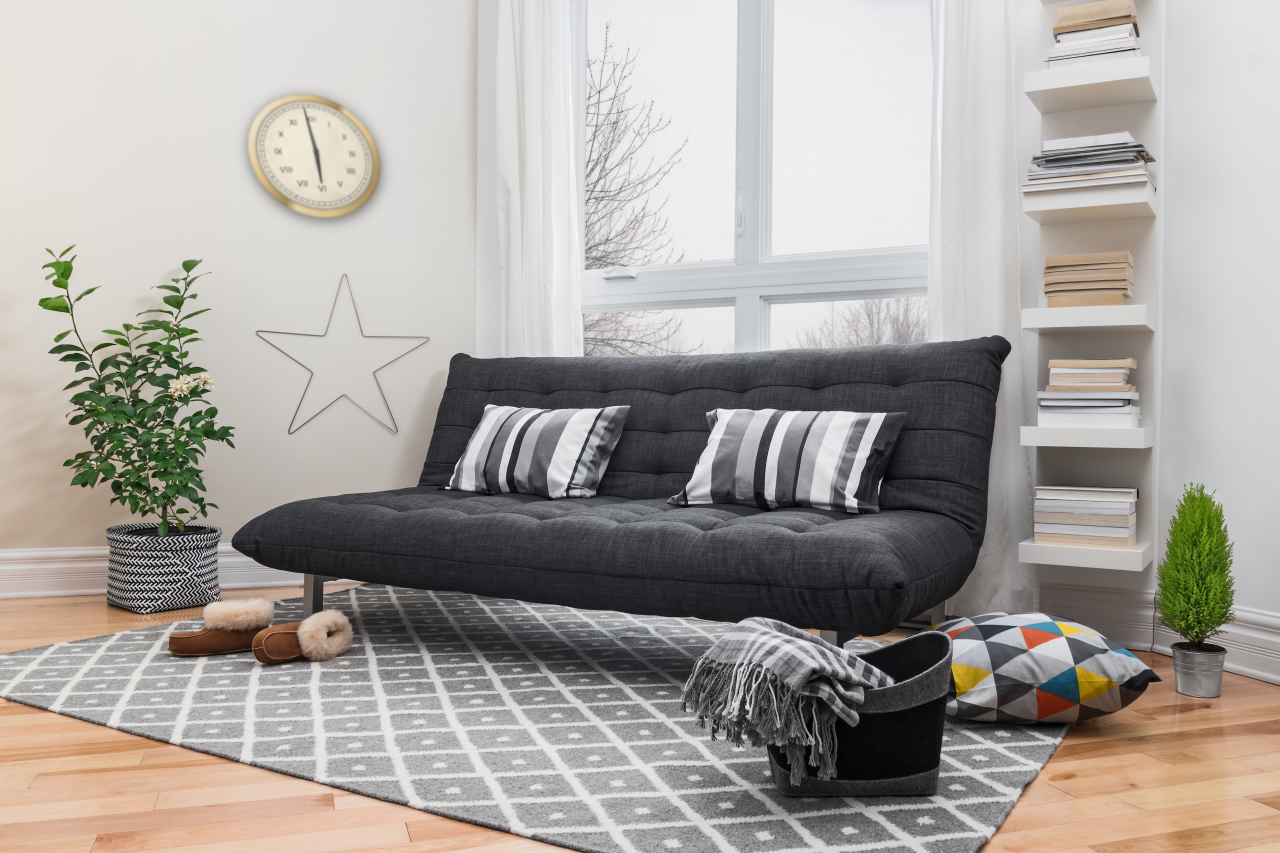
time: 5:59
